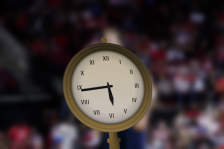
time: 5:44
